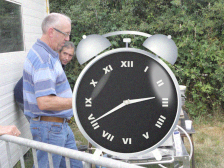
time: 2:40
